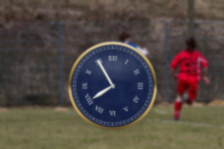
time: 7:55
